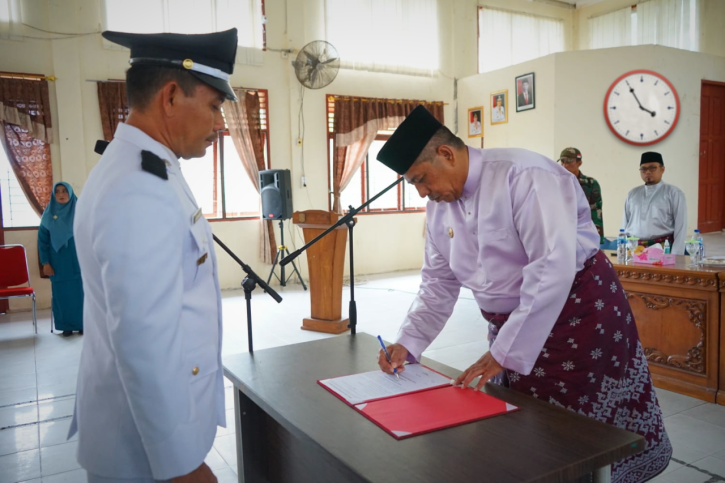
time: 3:55
